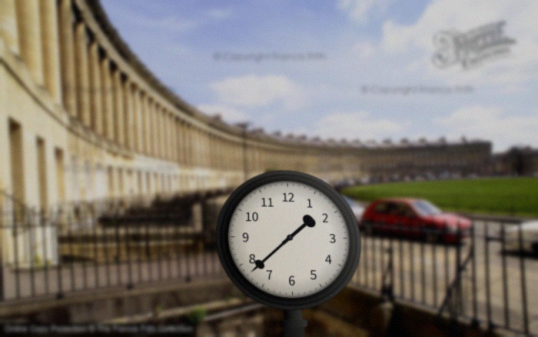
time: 1:38
